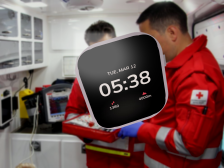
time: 5:38
